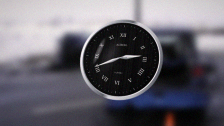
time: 2:41
